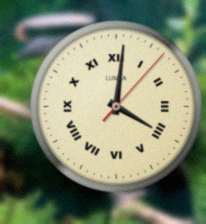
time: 4:01:07
